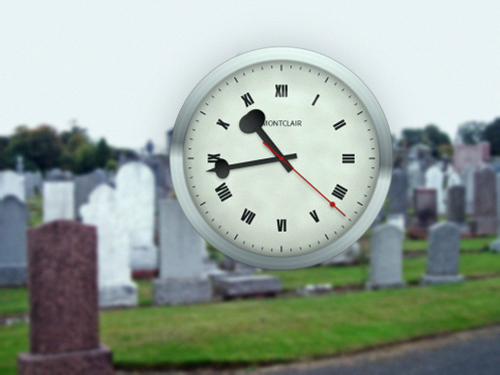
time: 10:43:22
